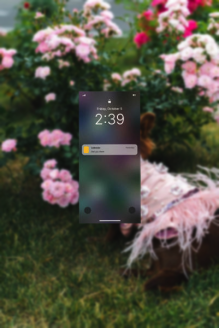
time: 2:39
